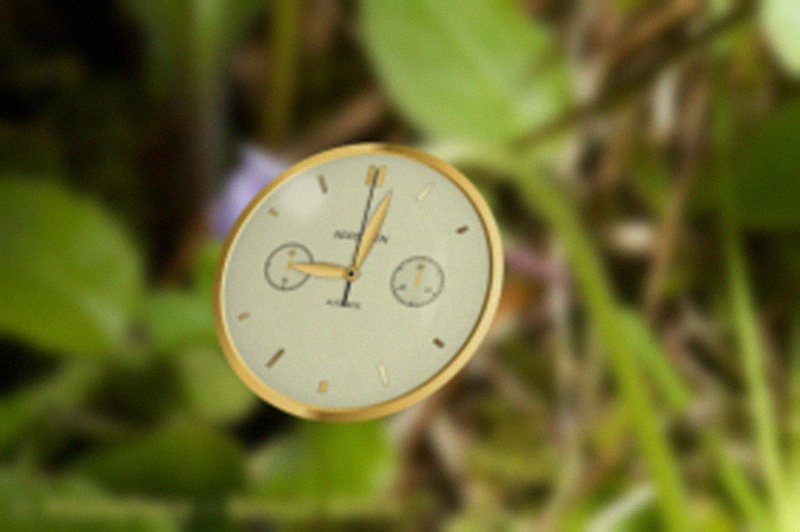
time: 9:02
